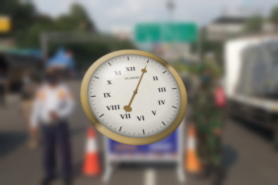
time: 7:05
